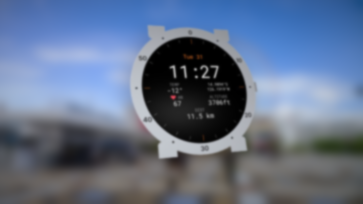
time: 11:27
